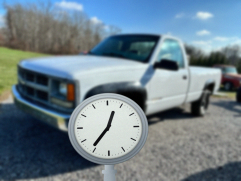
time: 12:36
